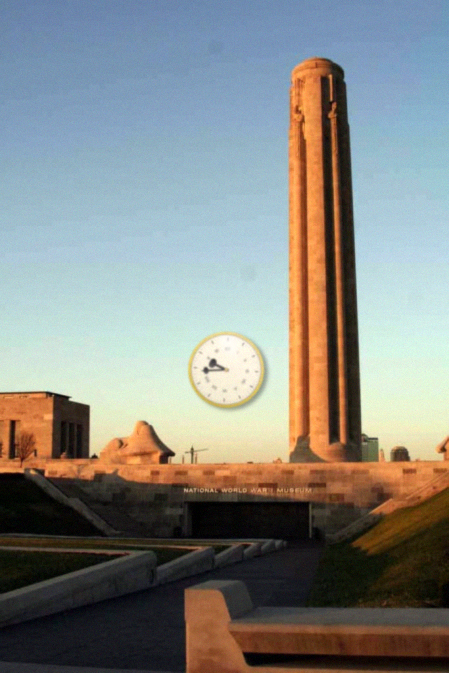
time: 9:44
